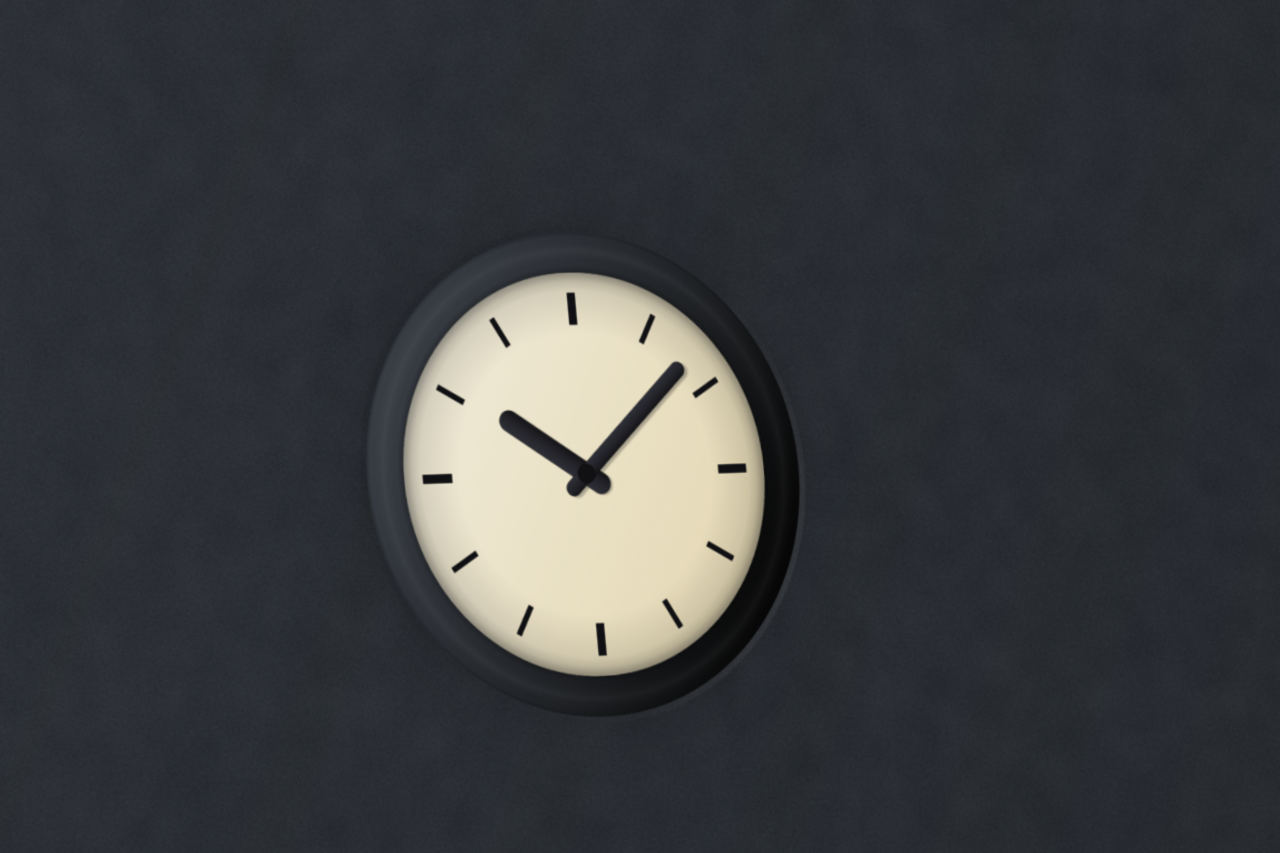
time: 10:08
